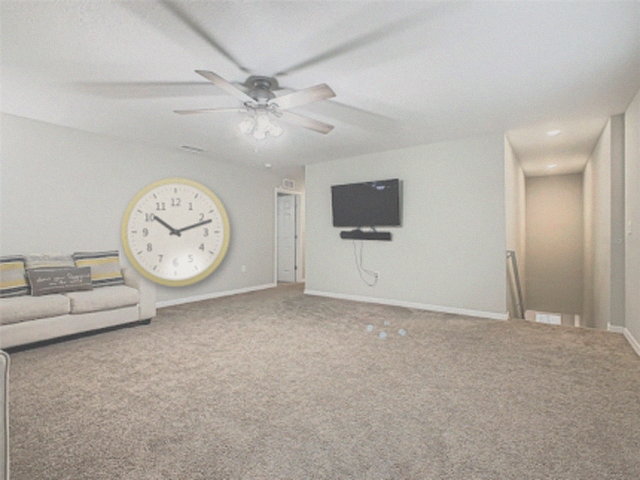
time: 10:12
